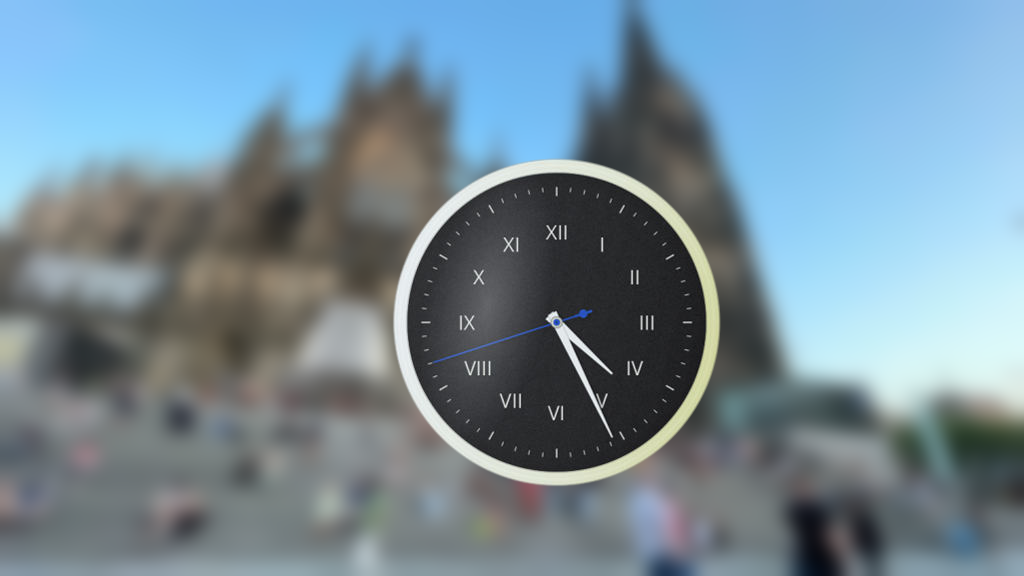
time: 4:25:42
